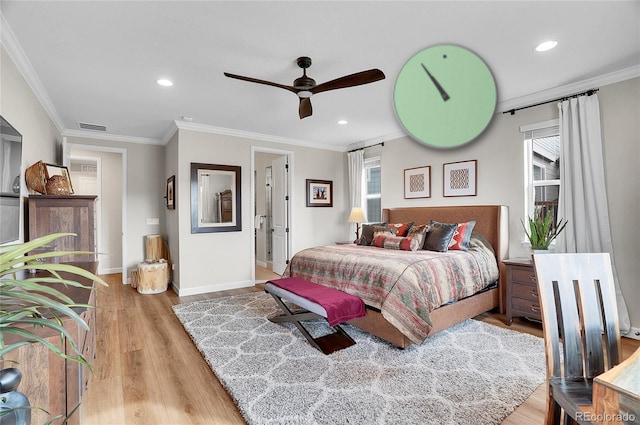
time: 10:54
